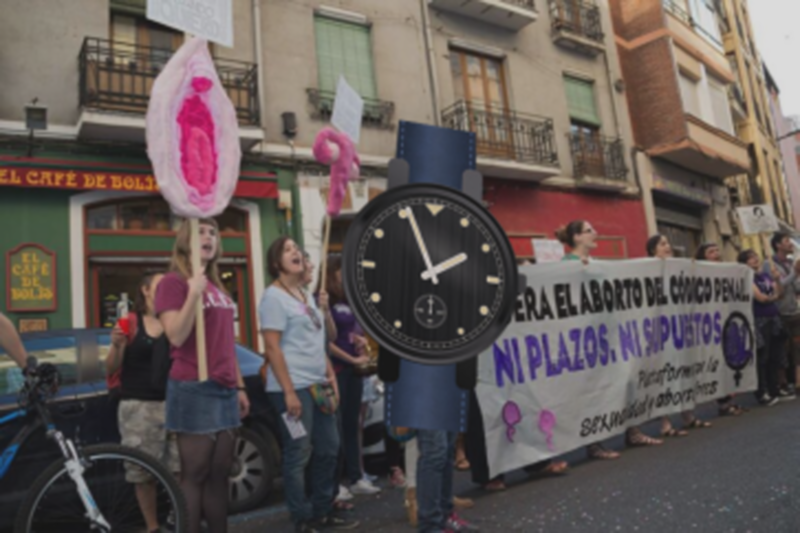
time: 1:56
